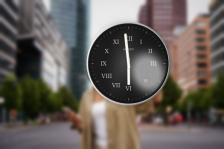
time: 5:59
